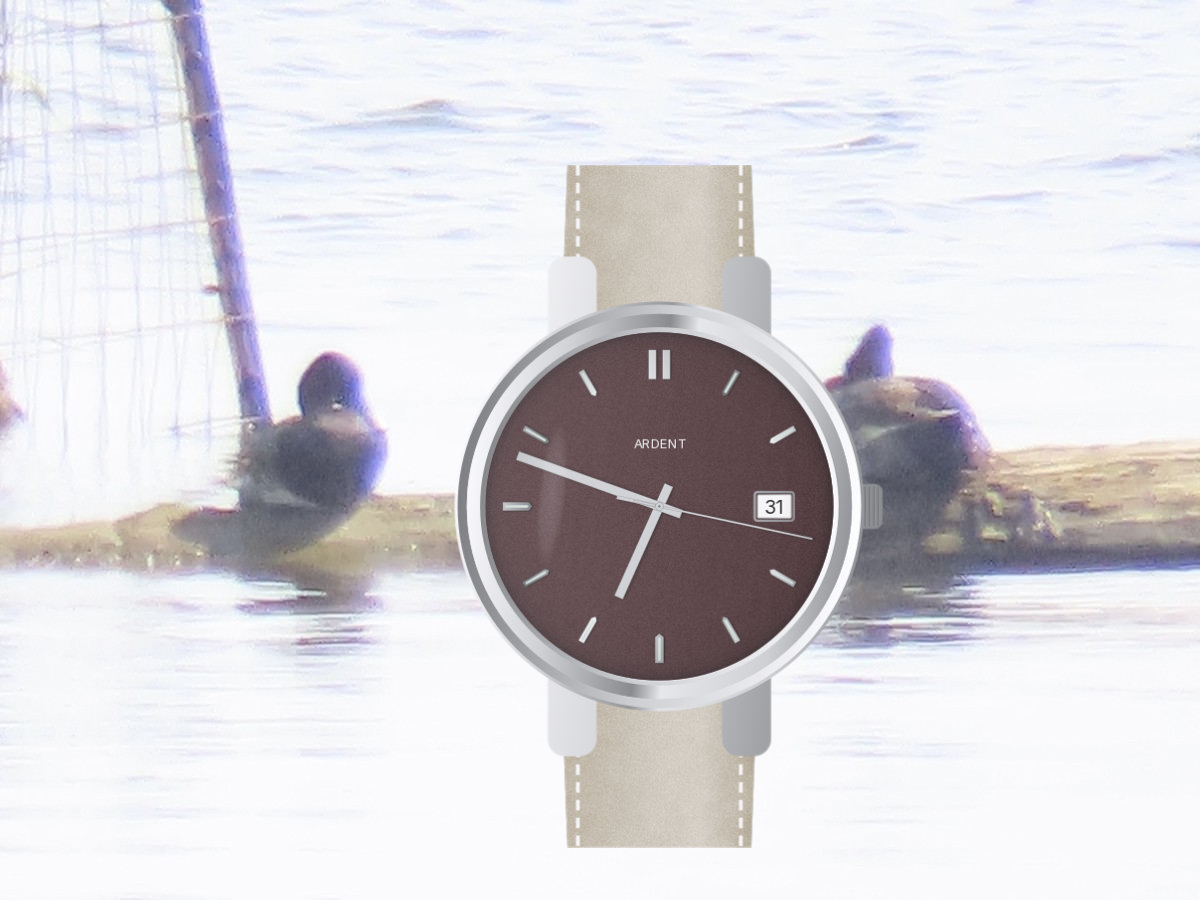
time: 6:48:17
